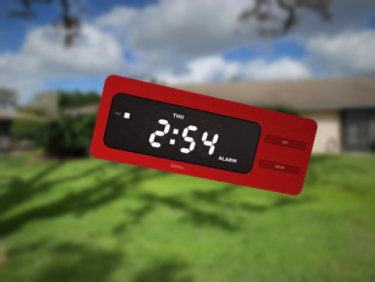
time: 2:54
